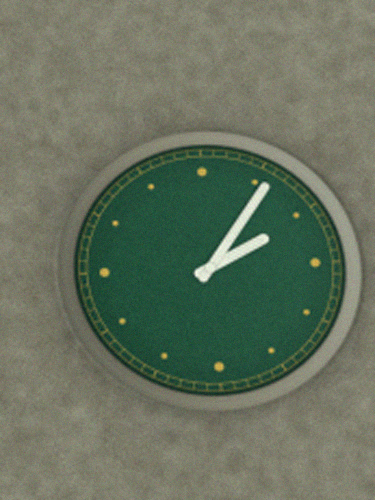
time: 2:06
